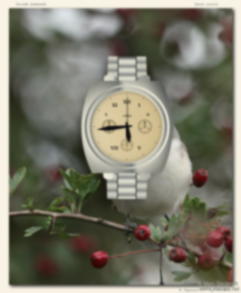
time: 5:44
